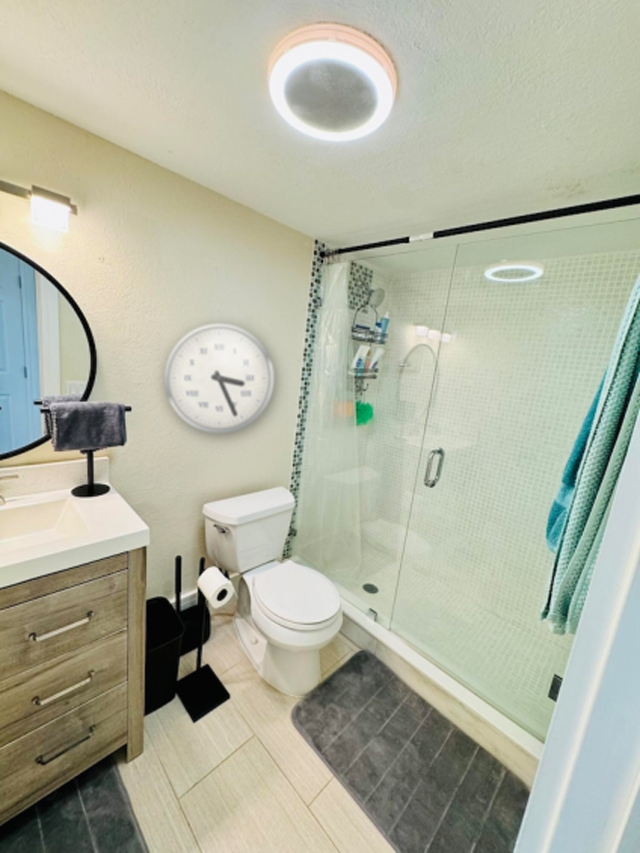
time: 3:26
